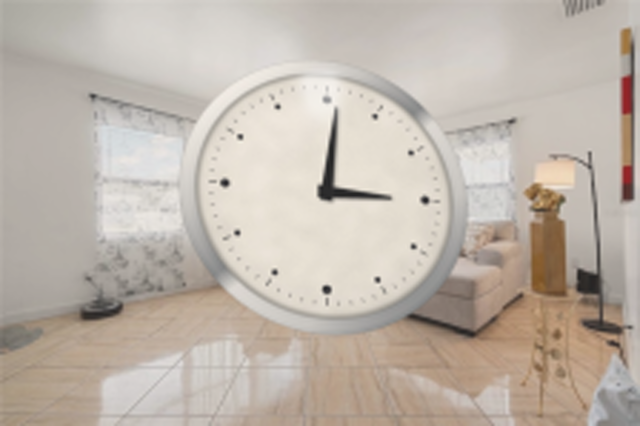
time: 3:01
